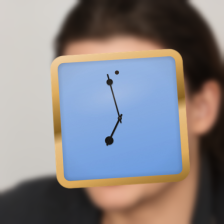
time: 6:58
